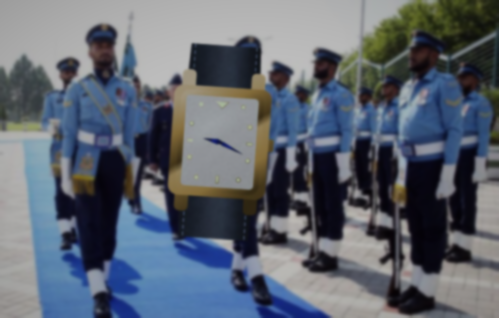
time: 9:19
